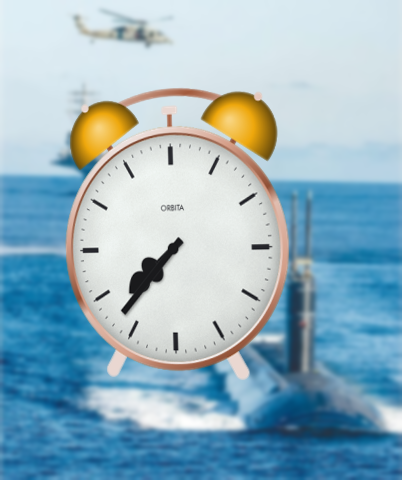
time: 7:37
